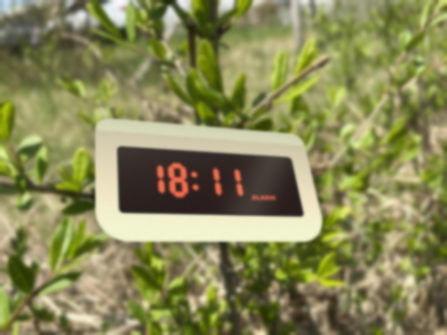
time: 18:11
